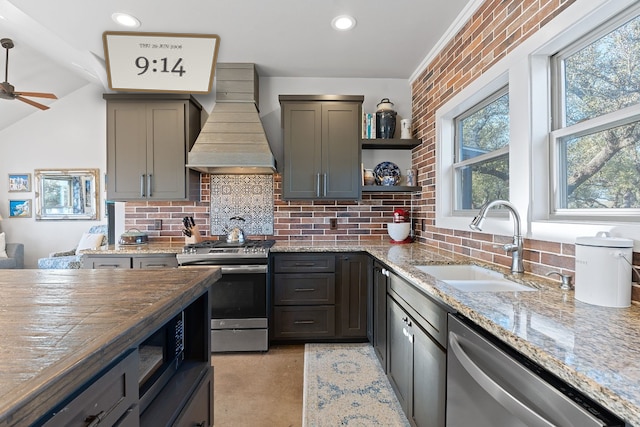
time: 9:14
